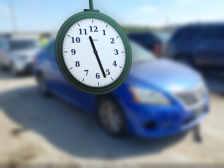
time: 11:27
